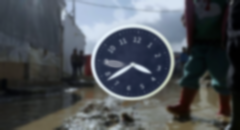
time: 3:38
